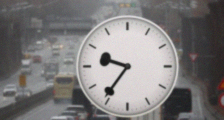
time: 9:36
